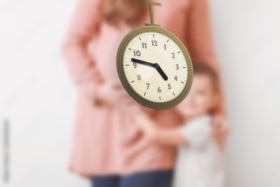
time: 4:47
